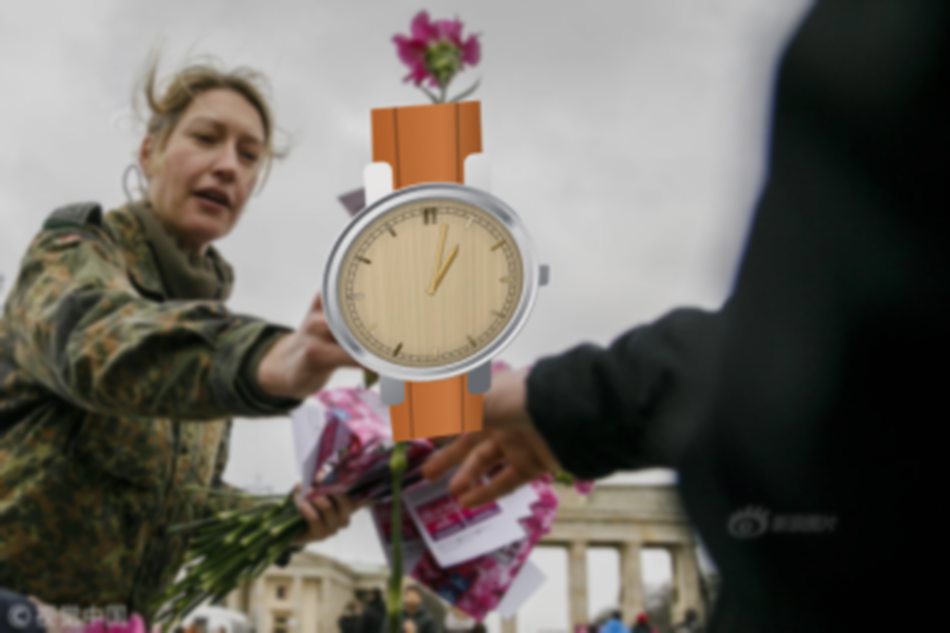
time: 1:02
